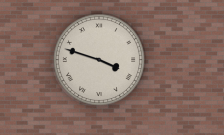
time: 3:48
